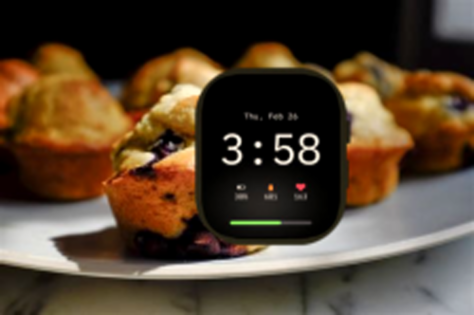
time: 3:58
